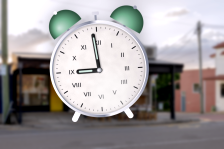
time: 8:59
